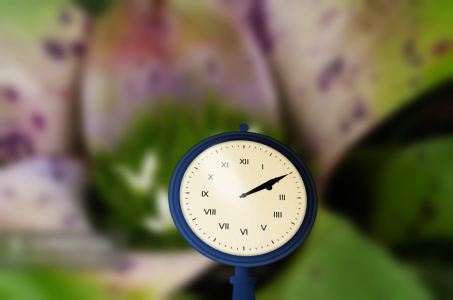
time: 2:10
